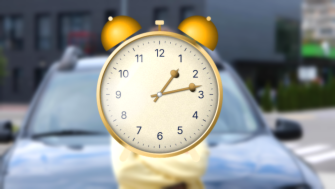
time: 1:13
